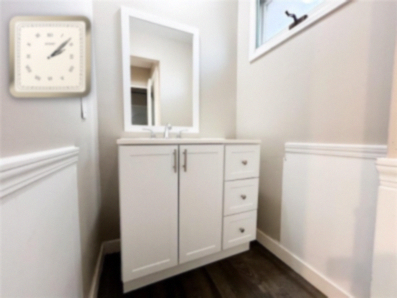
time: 2:08
